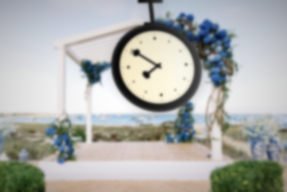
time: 7:51
